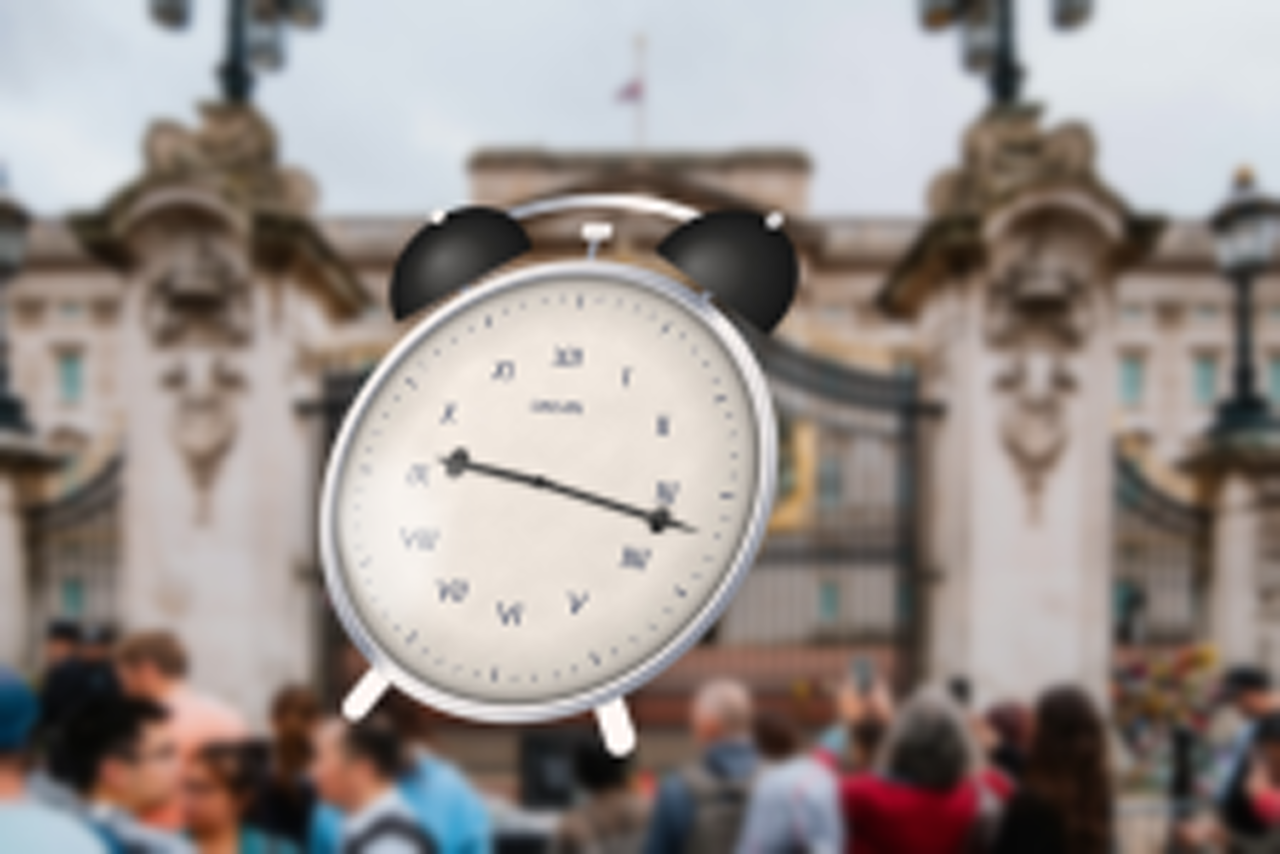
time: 9:17
